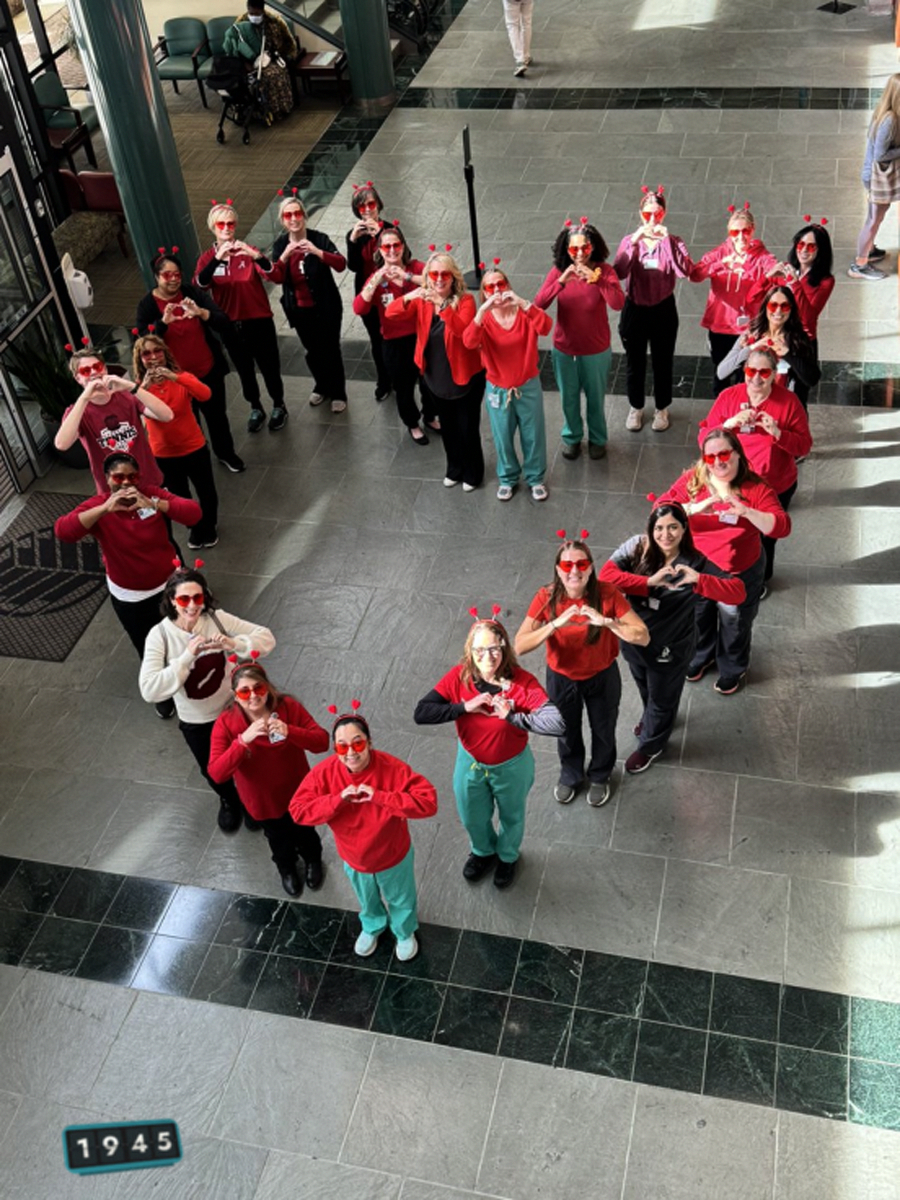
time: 19:45
